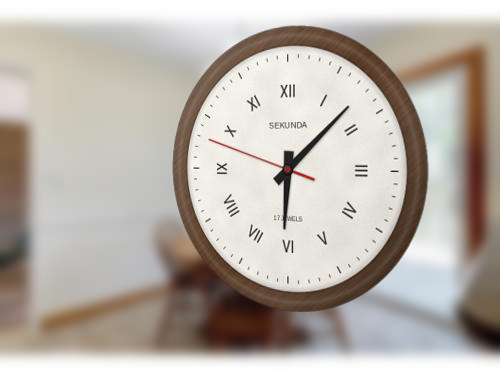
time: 6:07:48
